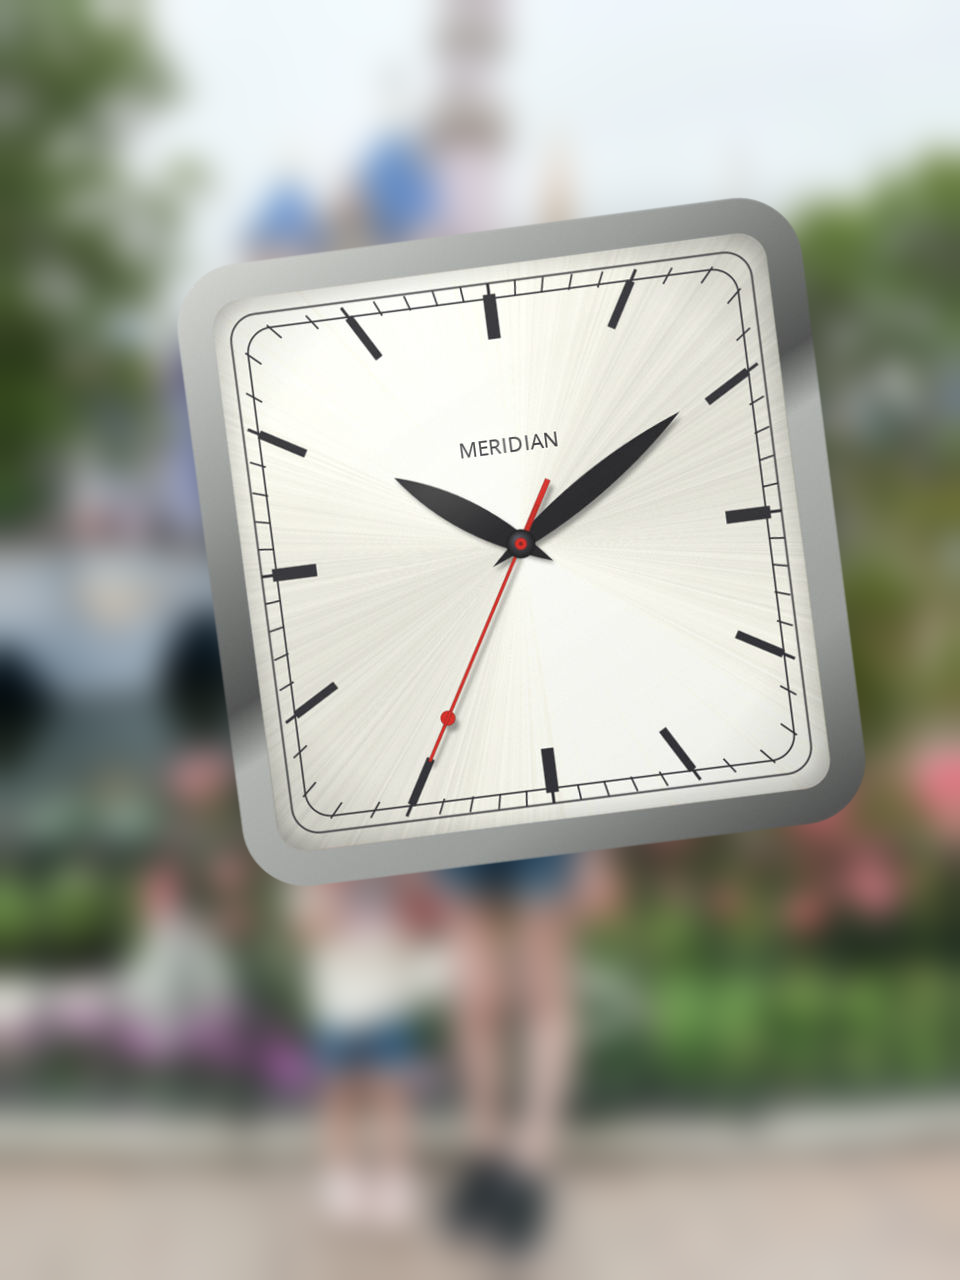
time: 10:09:35
